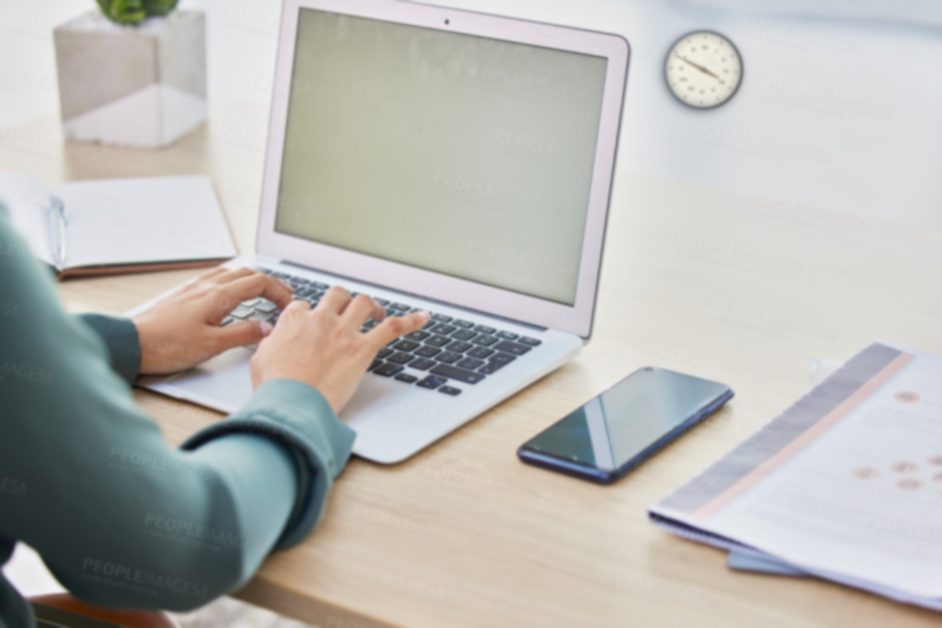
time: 3:49
